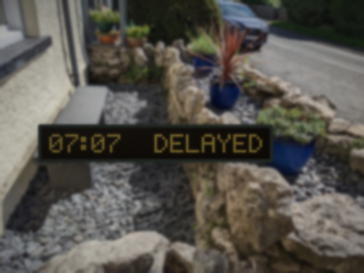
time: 7:07
